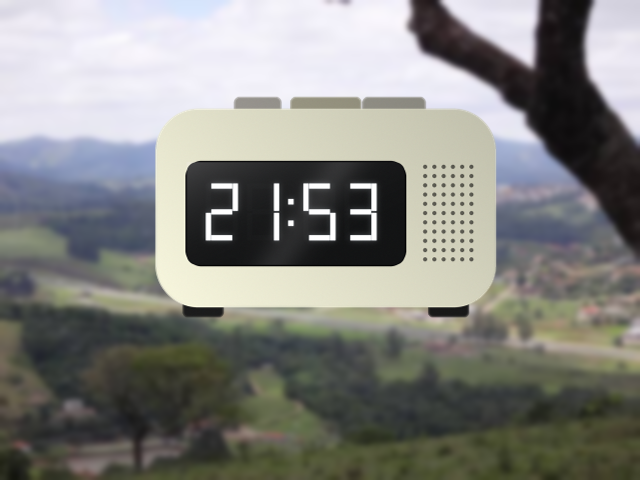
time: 21:53
